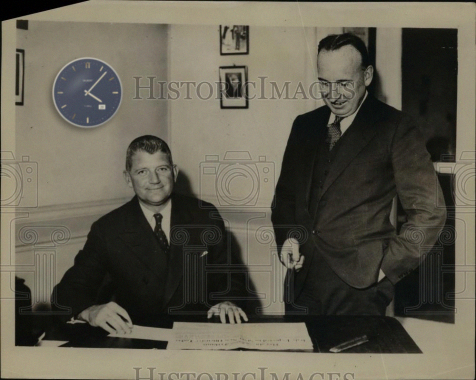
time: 4:07
